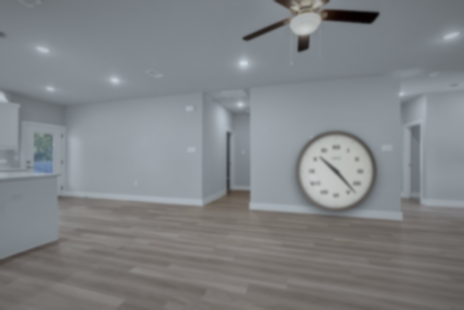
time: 10:23
